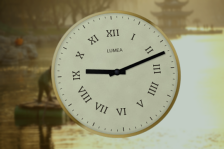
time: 9:12
